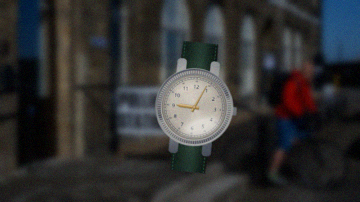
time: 9:04
